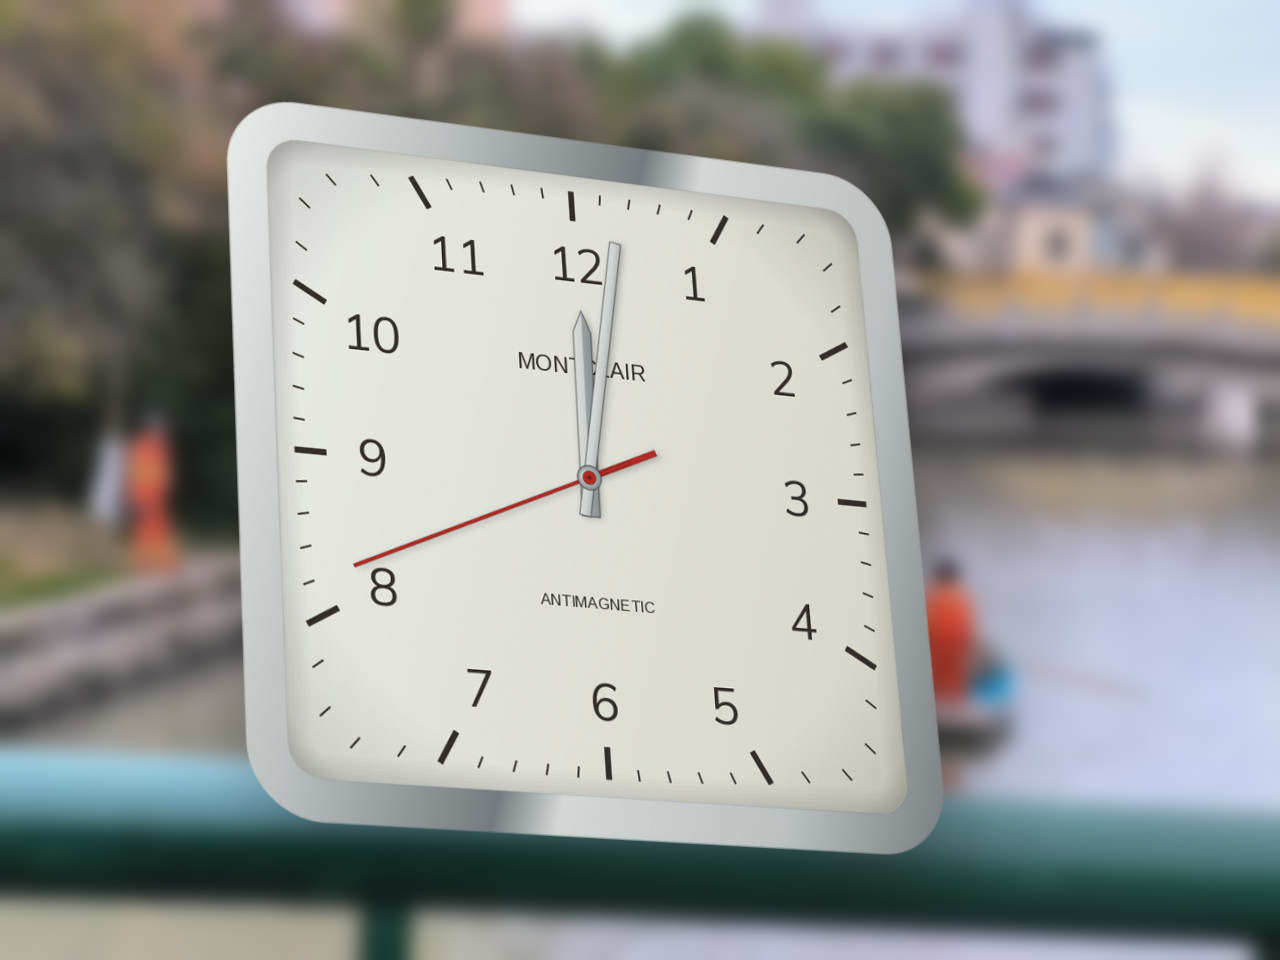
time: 12:01:41
